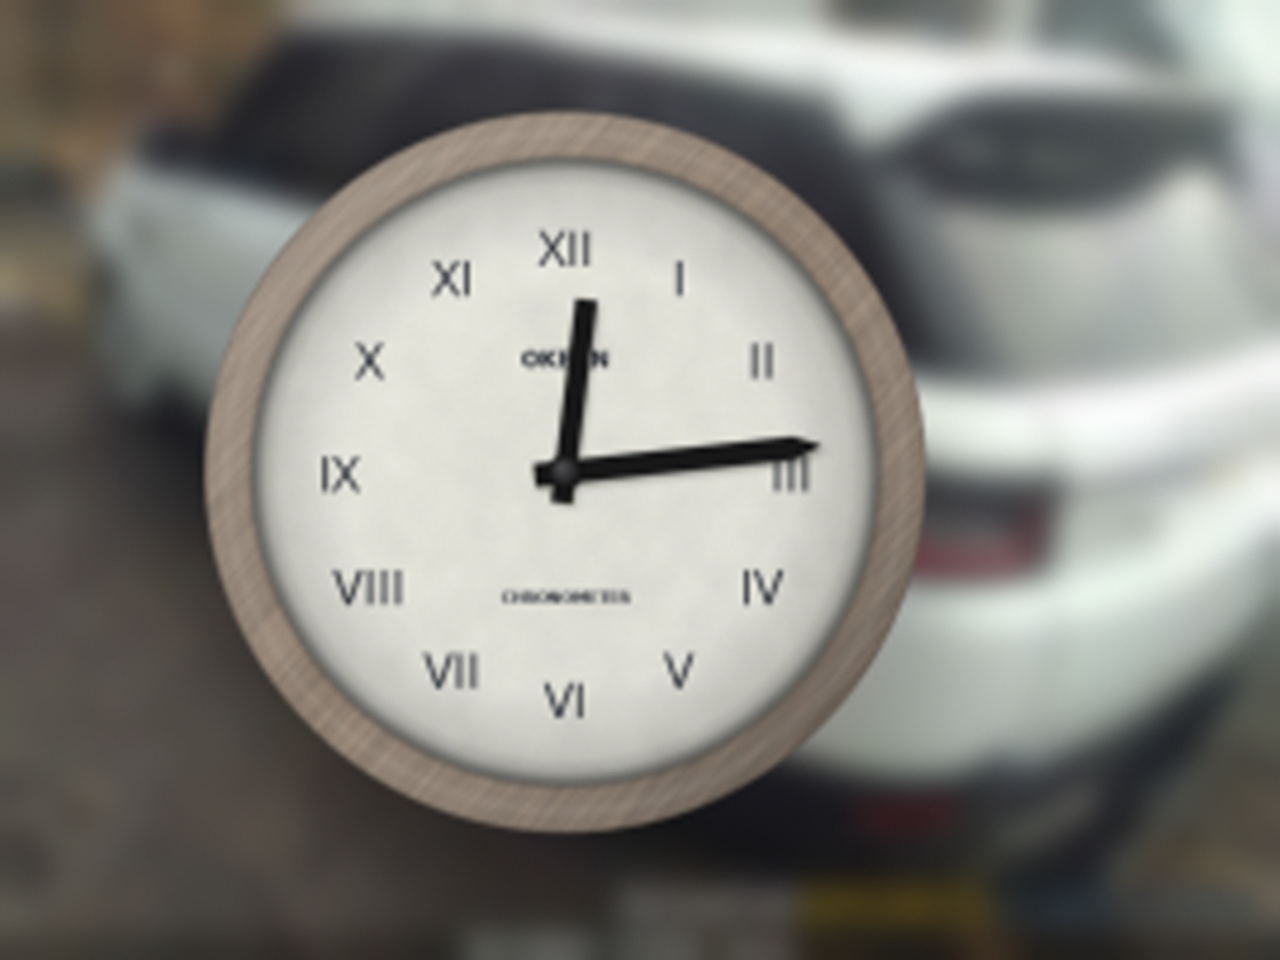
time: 12:14
